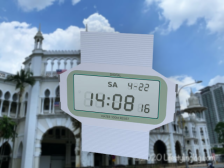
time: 14:08:16
